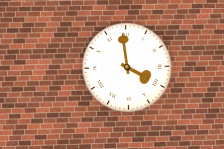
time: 3:59
